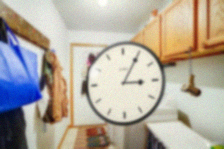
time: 3:05
